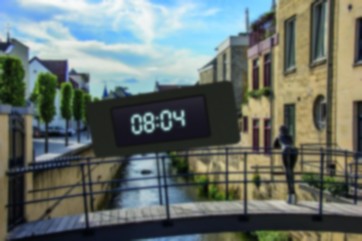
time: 8:04
